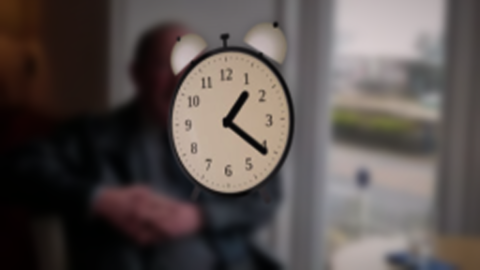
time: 1:21
